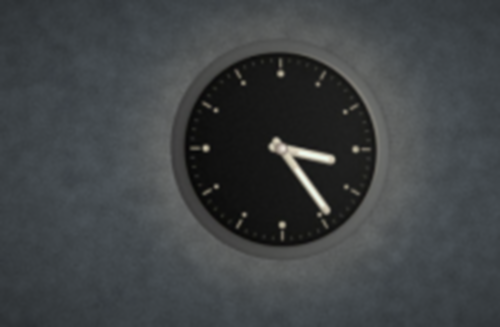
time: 3:24
